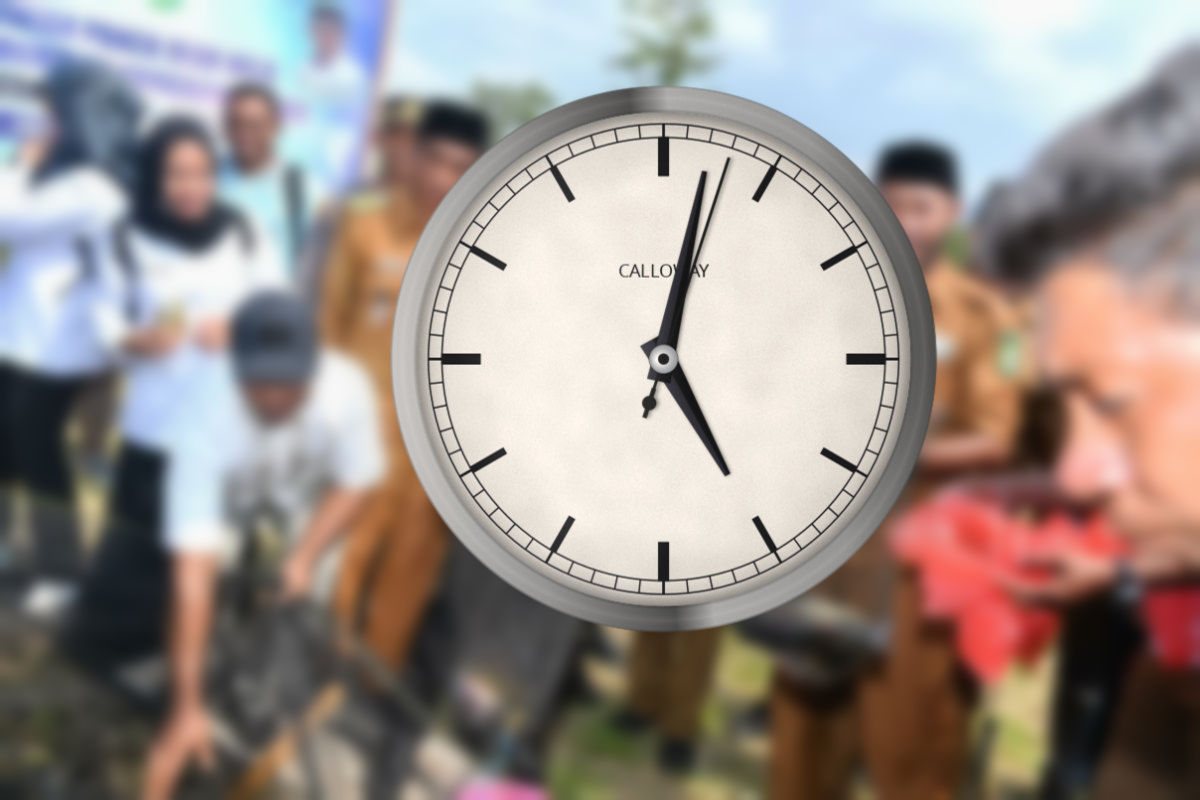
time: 5:02:03
